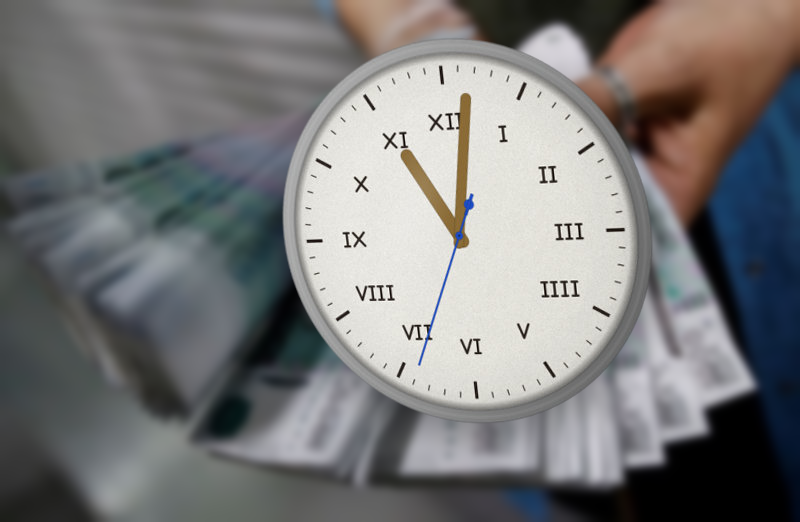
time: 11:01:34
